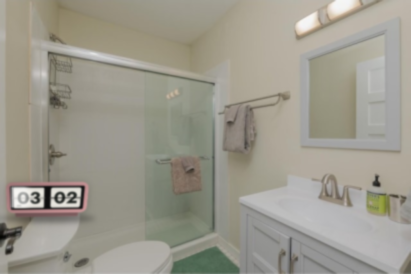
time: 3:02
